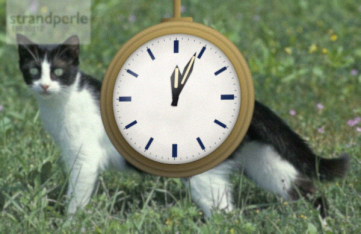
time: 12:04
